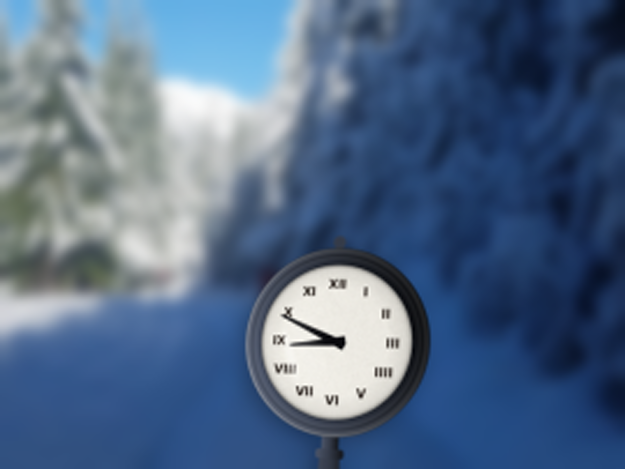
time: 8:49
